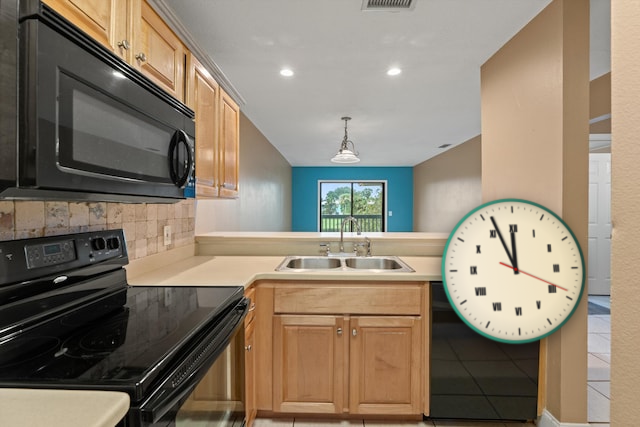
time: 11:56:19
